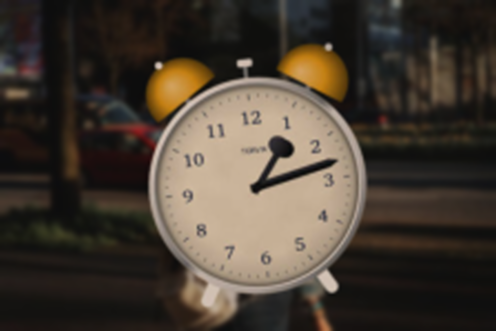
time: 1:13
